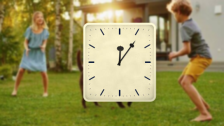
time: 12:06
